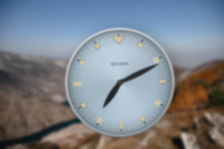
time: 7:11
